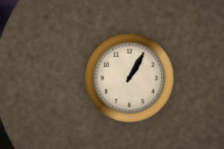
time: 1:05
